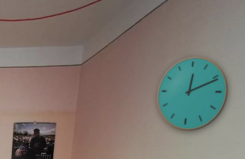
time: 12:11
